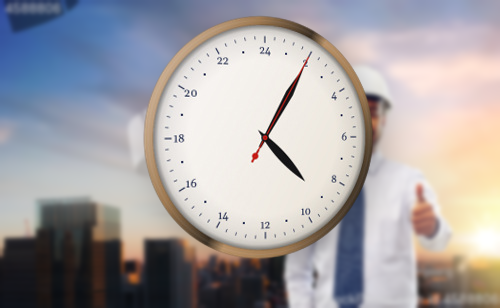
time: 9:05:05
